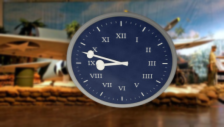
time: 8:48
